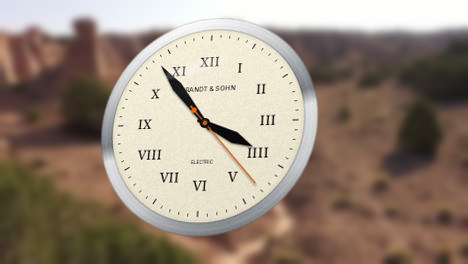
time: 3:53:23
